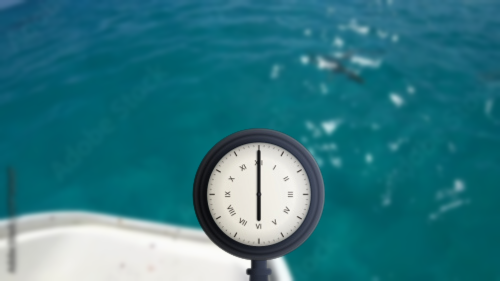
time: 6:00
